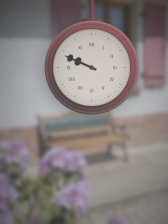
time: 9:49
